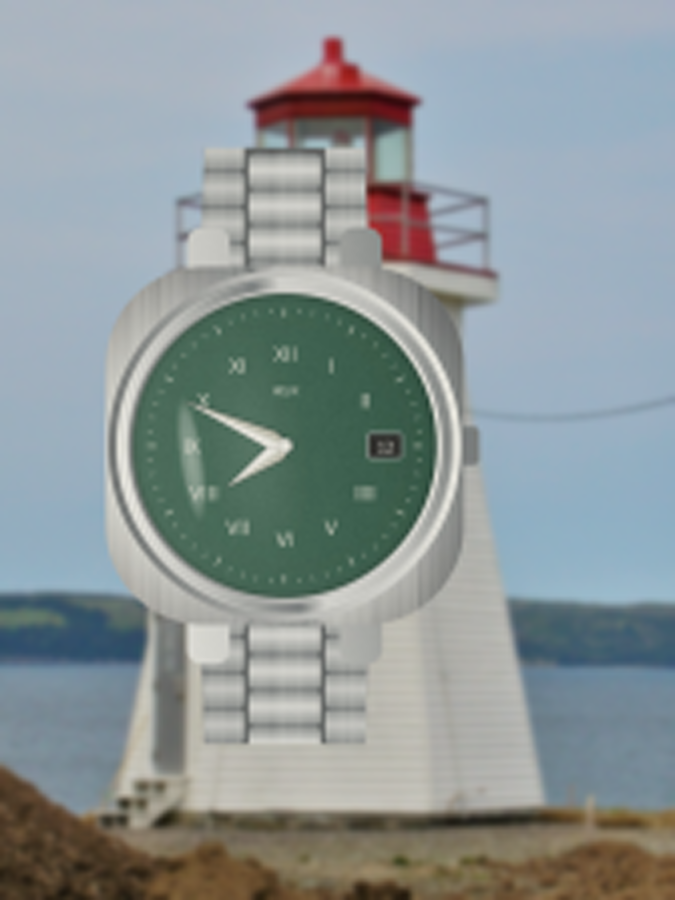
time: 7:49
